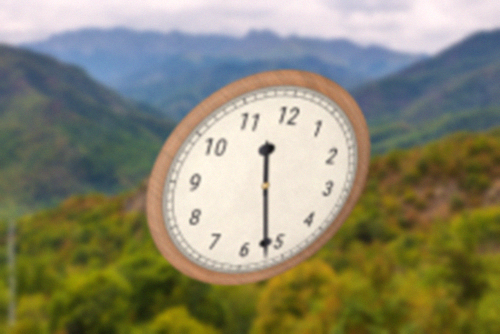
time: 11:27
